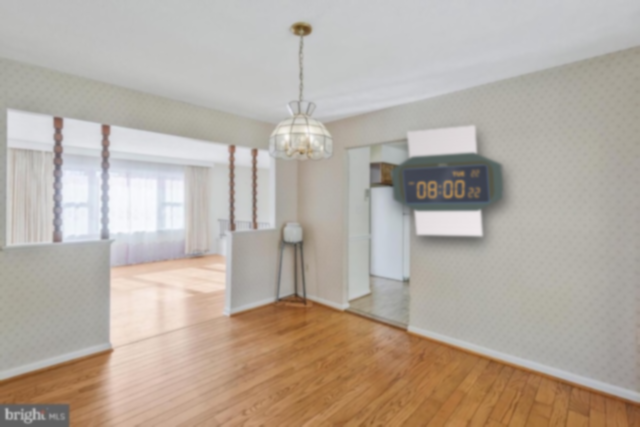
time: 8:00
